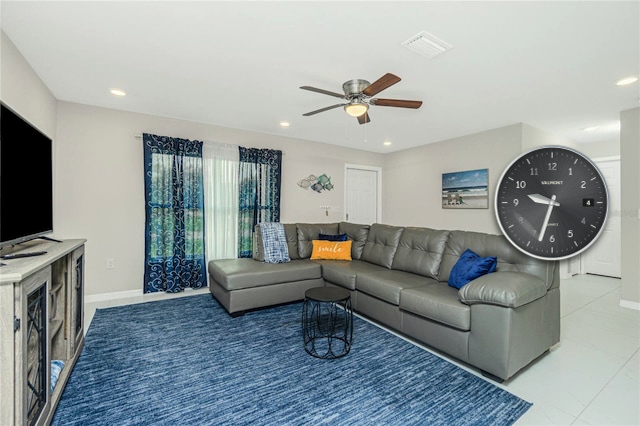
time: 9:33
